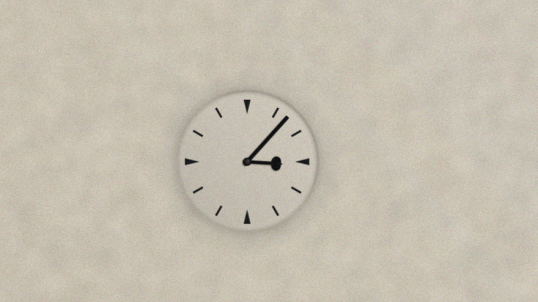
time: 3:07
